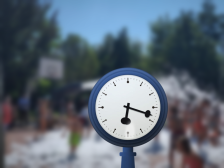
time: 6:18
